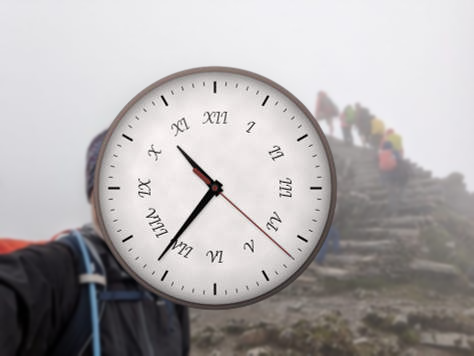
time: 10:36:22
